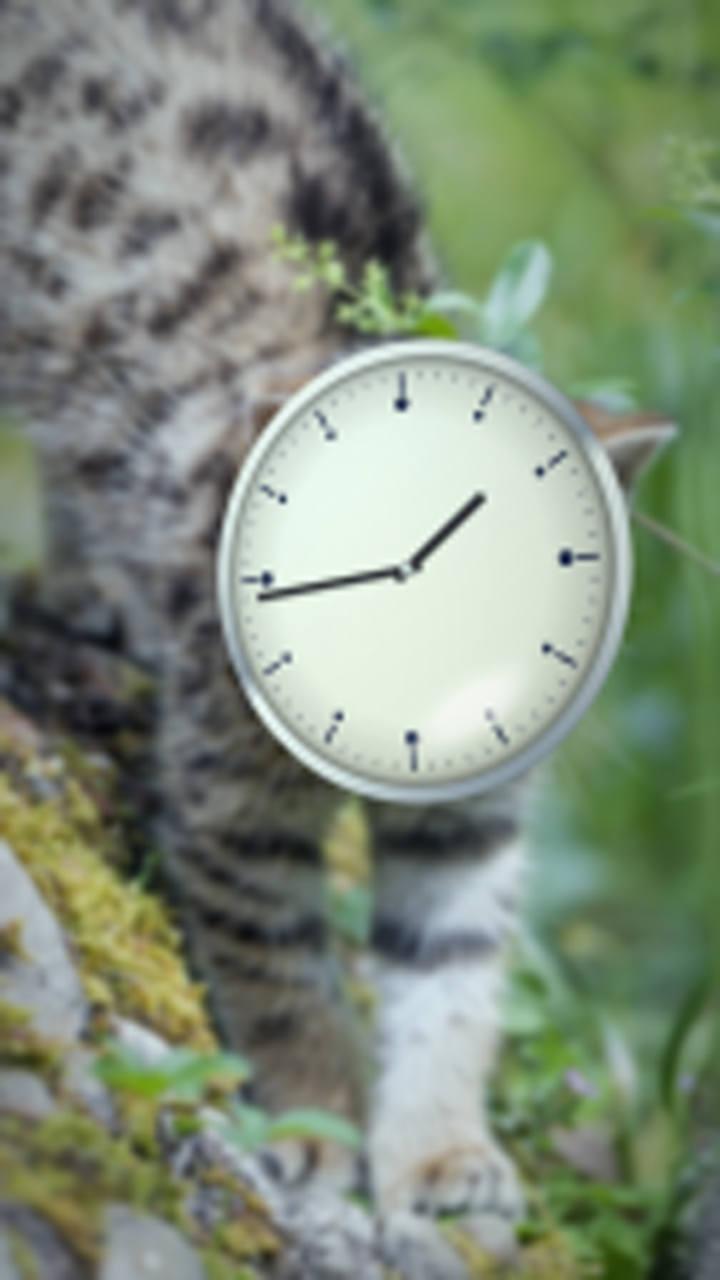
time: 1:44
